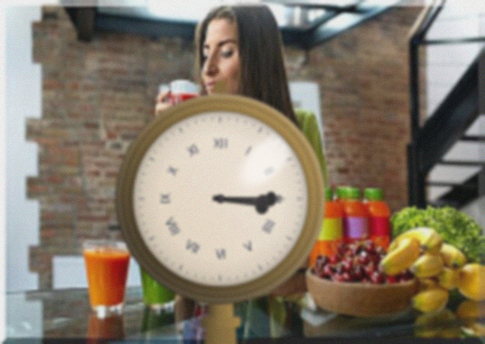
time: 3:15
